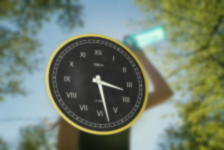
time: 3:28
